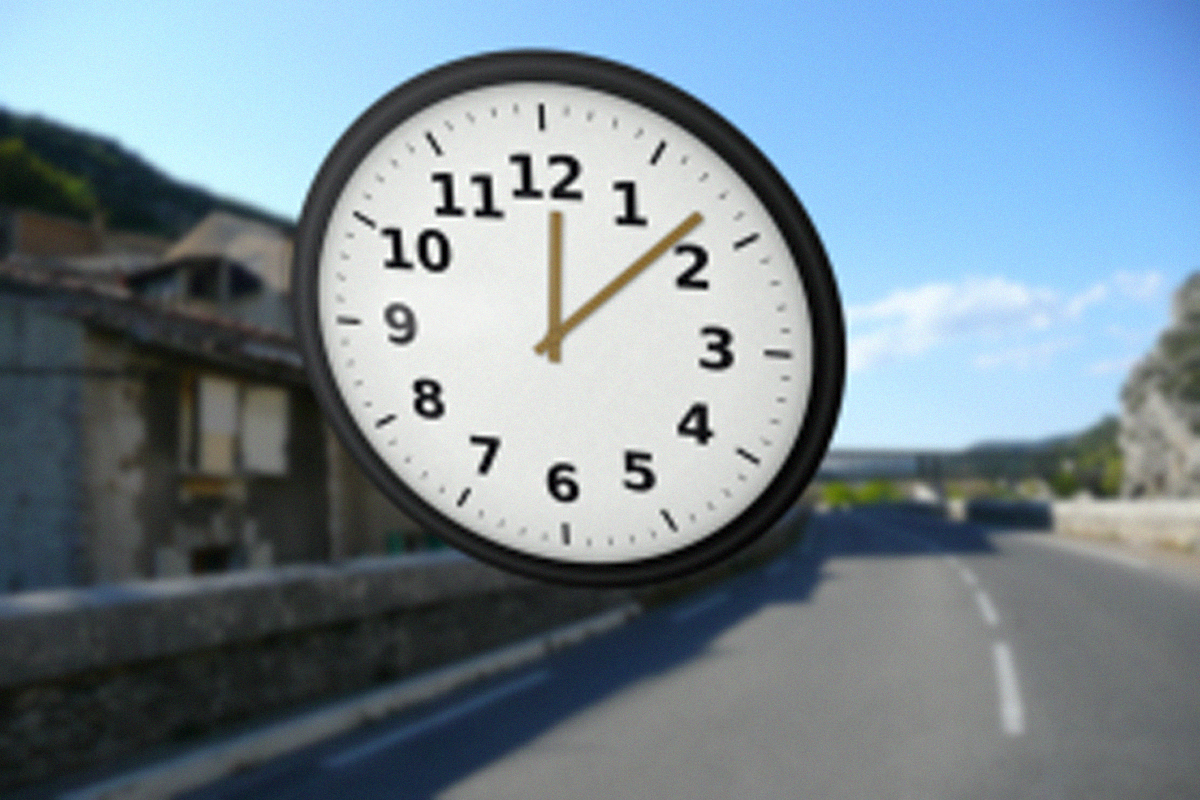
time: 12:08
